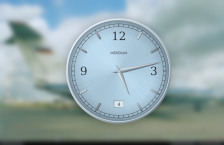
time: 5:13
